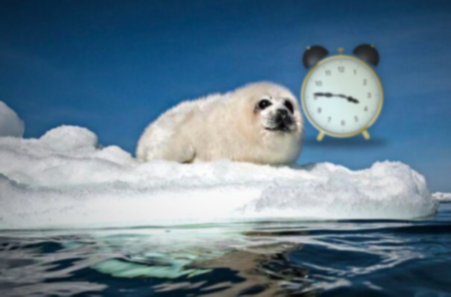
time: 3:46
